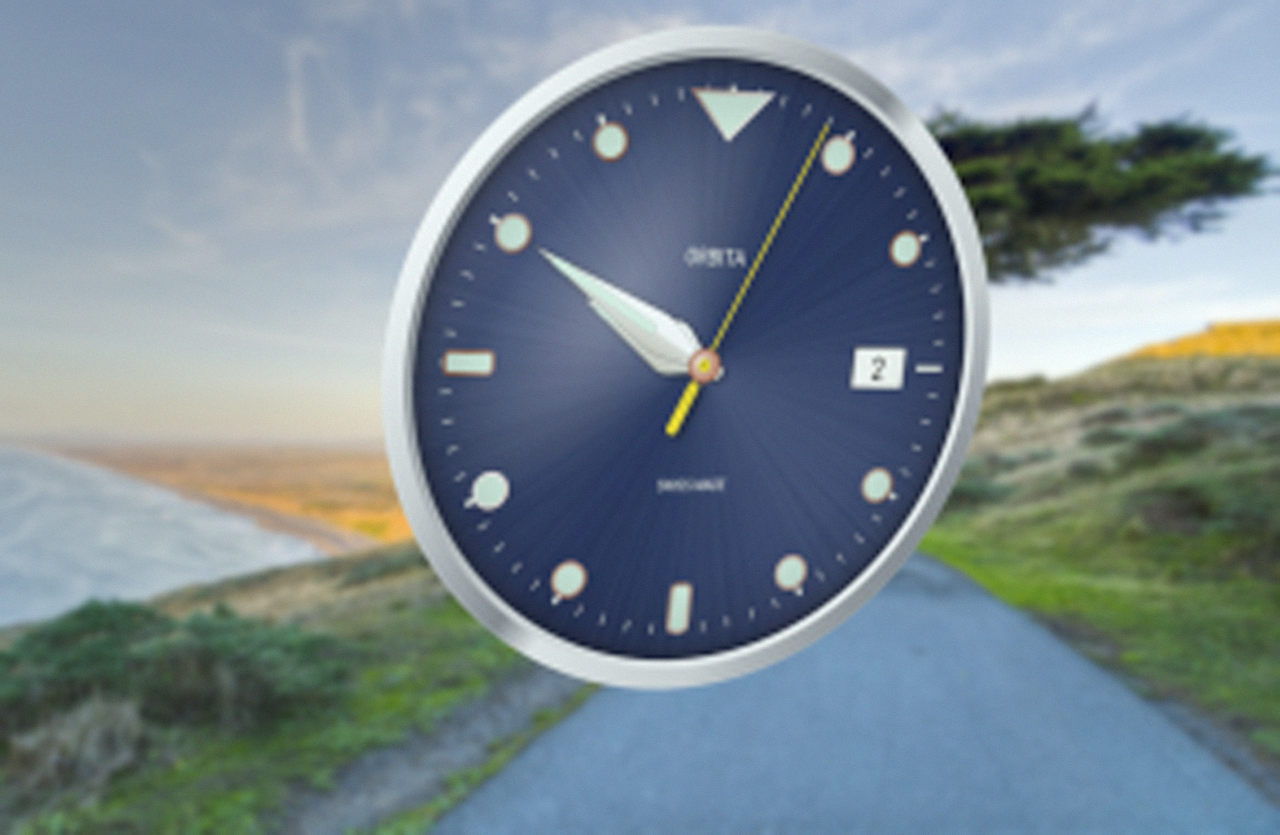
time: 9:50:04
